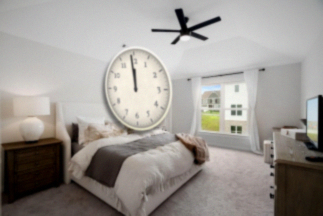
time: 11:59
